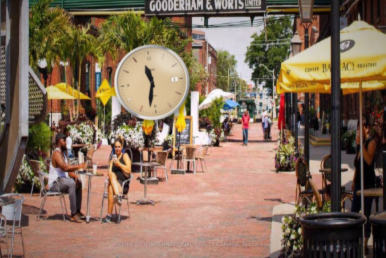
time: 11:32
